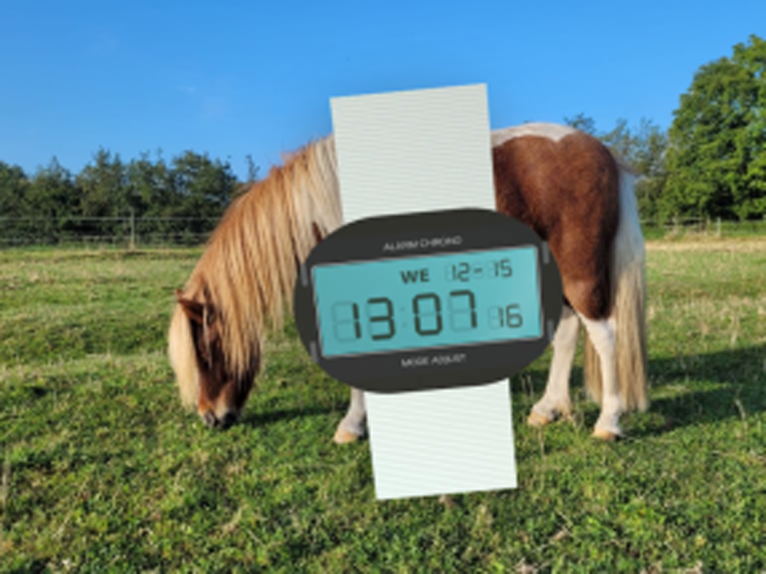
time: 13:07:16
